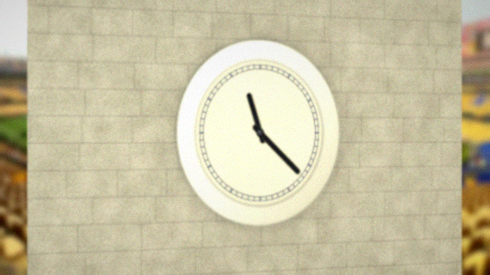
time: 11:22
